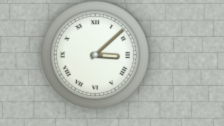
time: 3:08
